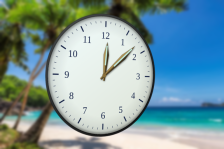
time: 12:08
